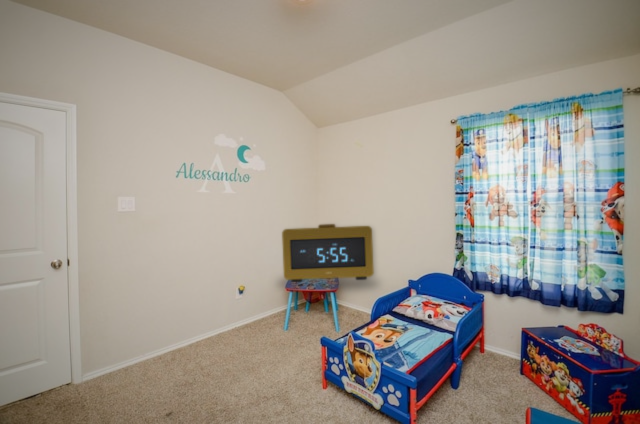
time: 5:55
